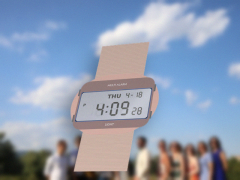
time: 4:09:28
